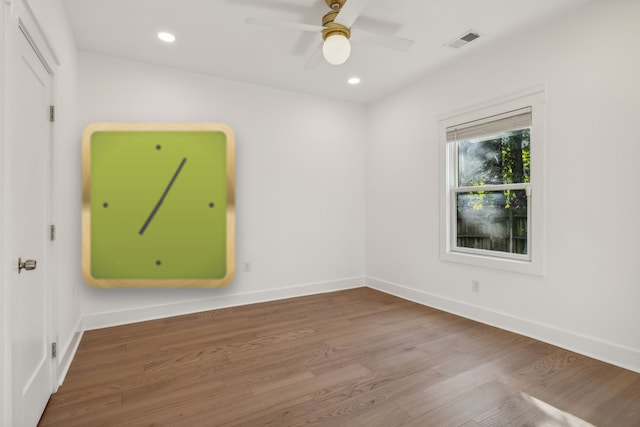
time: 7:05
